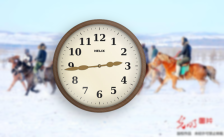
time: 2:44
